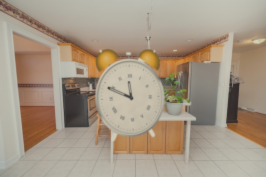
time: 11:49
